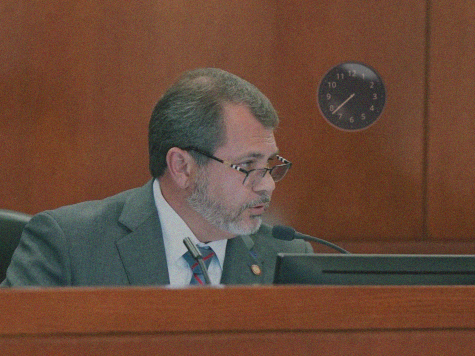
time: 7:38
